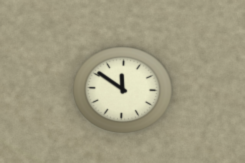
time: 11:51
